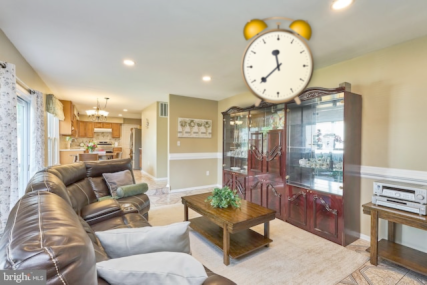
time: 11:38
